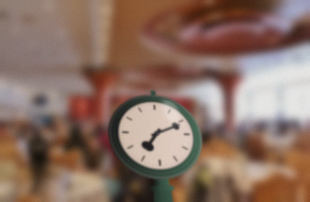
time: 7:11
